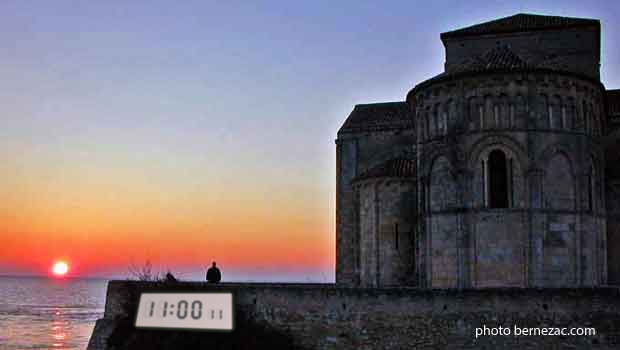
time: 11:00:11
